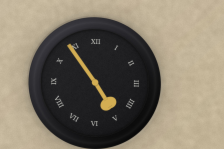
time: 4:54
